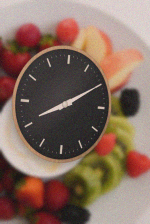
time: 8:10
